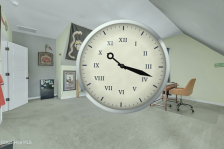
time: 10:18
